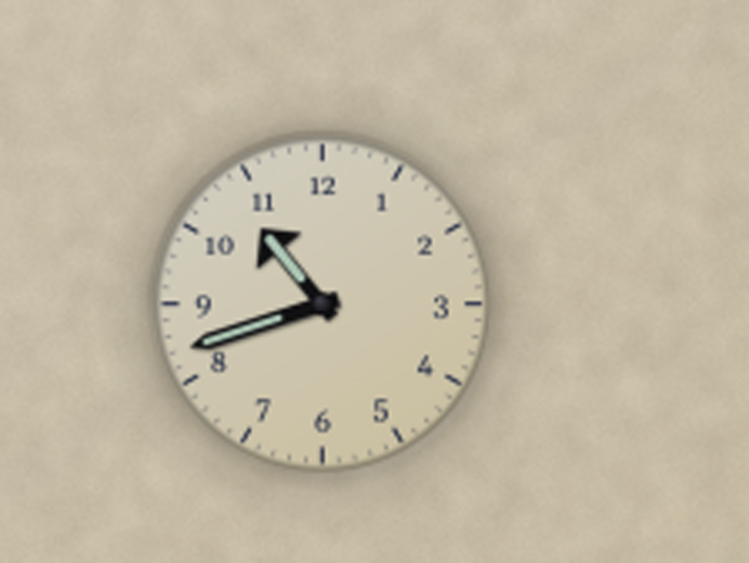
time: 10:42
